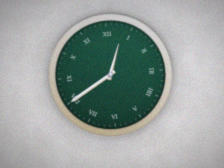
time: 12:40
